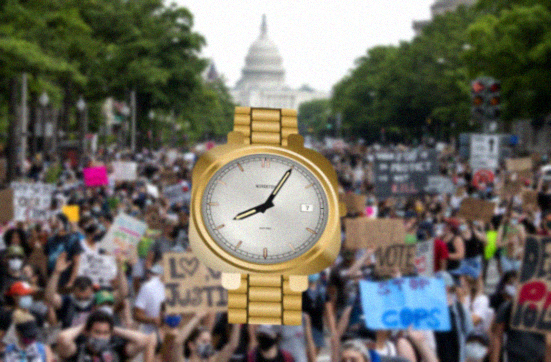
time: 8:05
